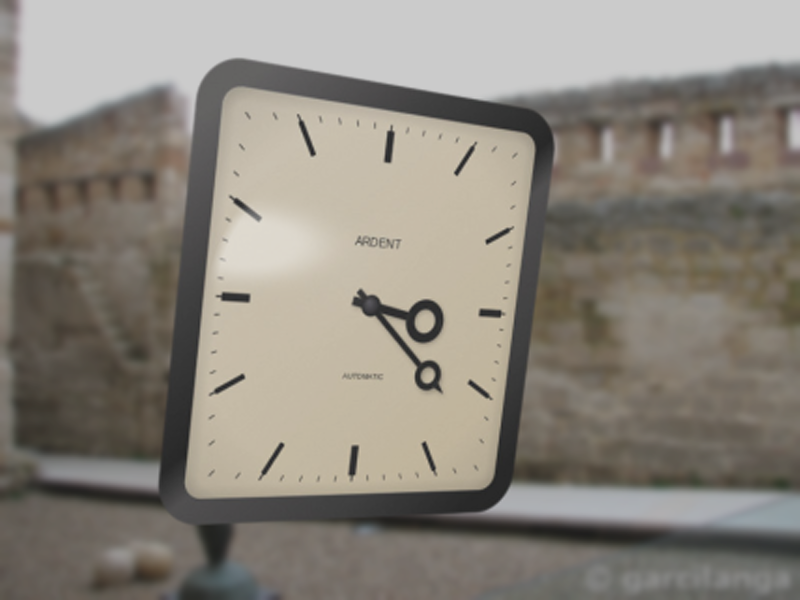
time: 3:22
